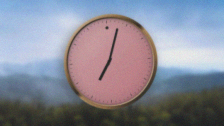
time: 7:03
